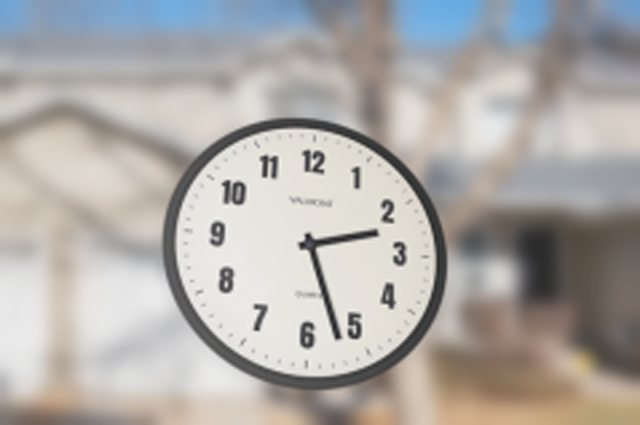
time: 2:27
